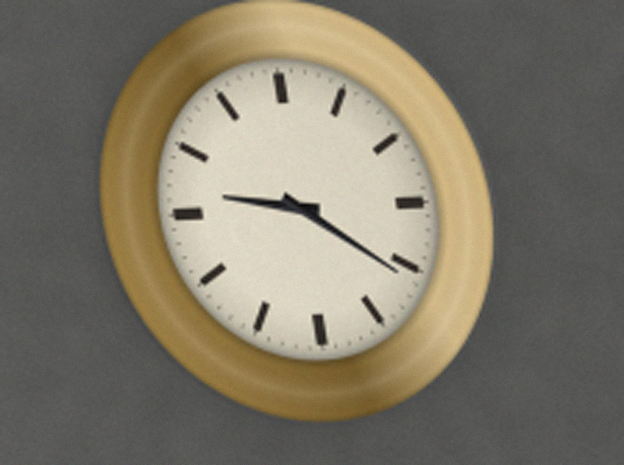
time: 9:21
